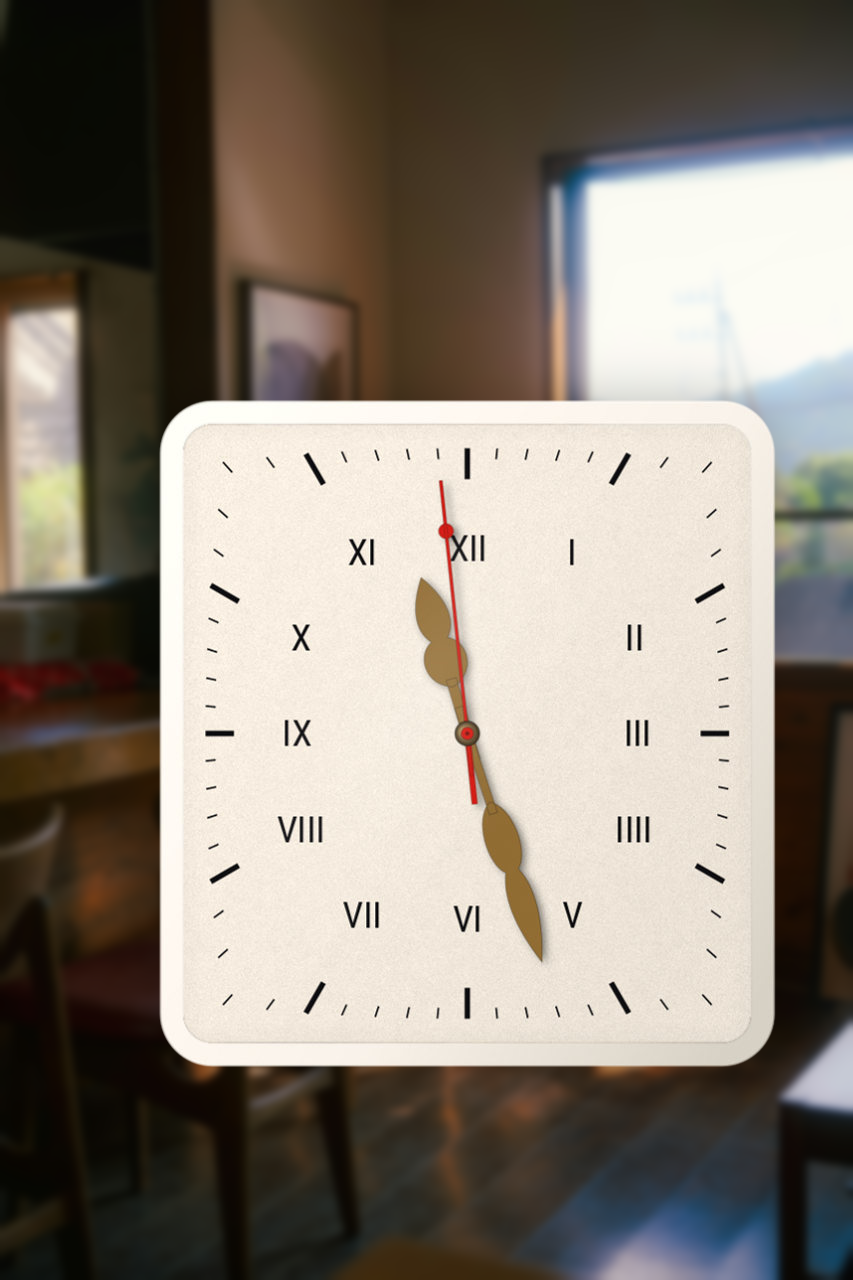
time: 11:26:59
